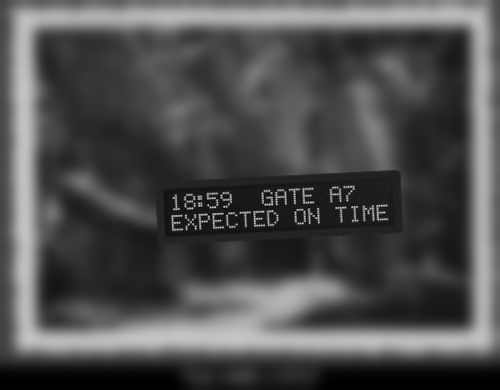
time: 18:59
